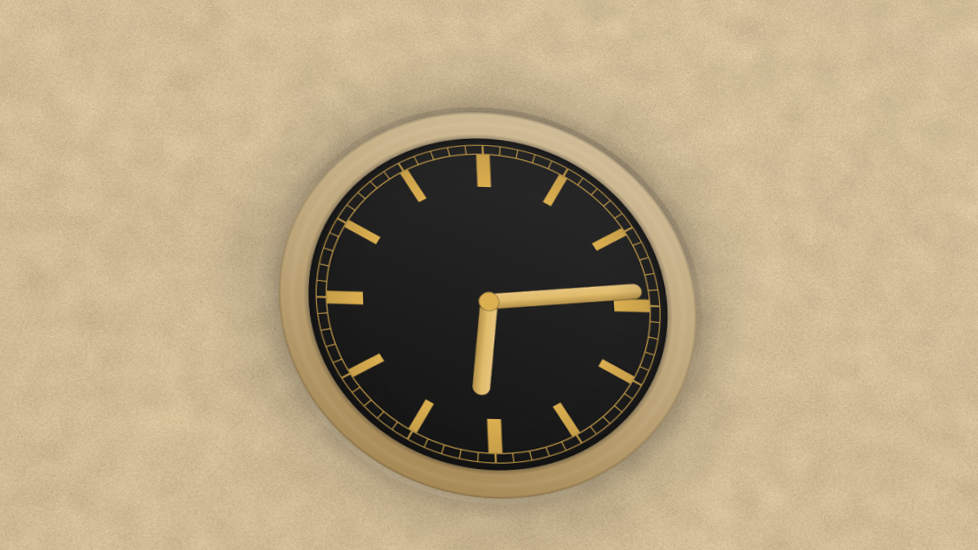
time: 6:14
